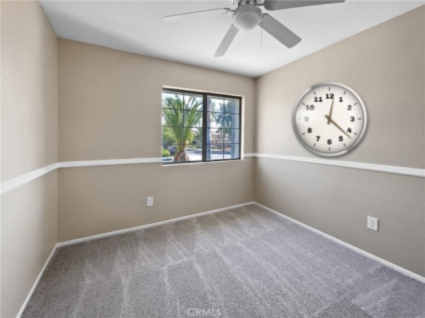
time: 12:22
